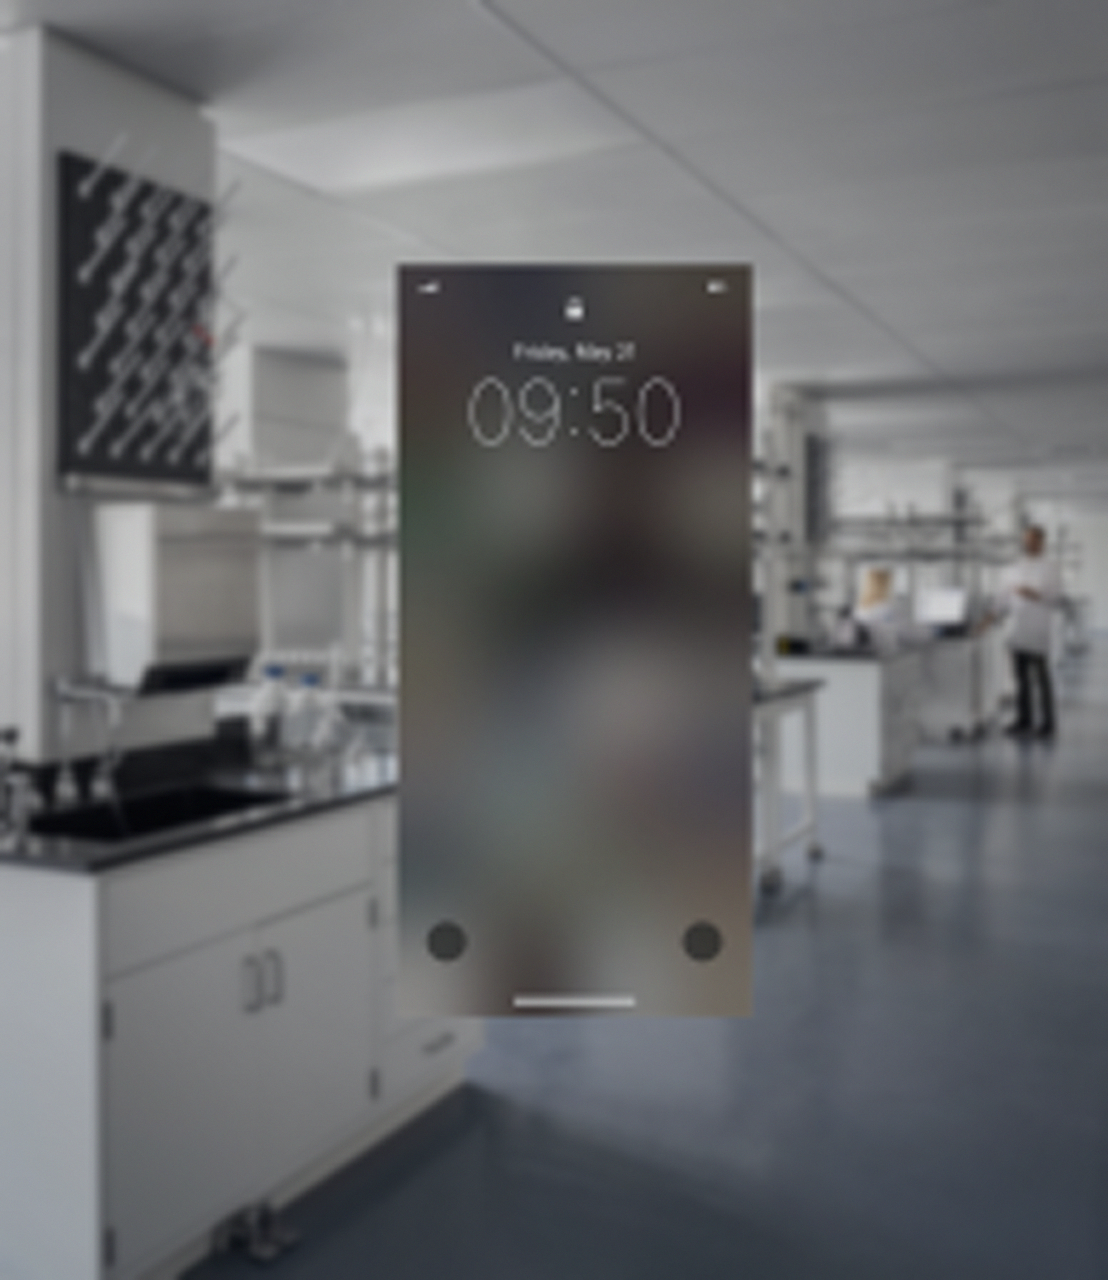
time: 9:50
